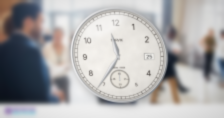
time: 11:36
